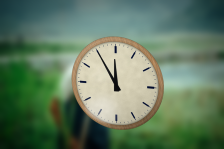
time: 11:55
